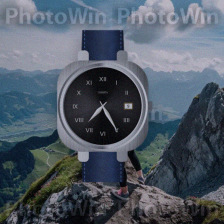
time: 7:25
